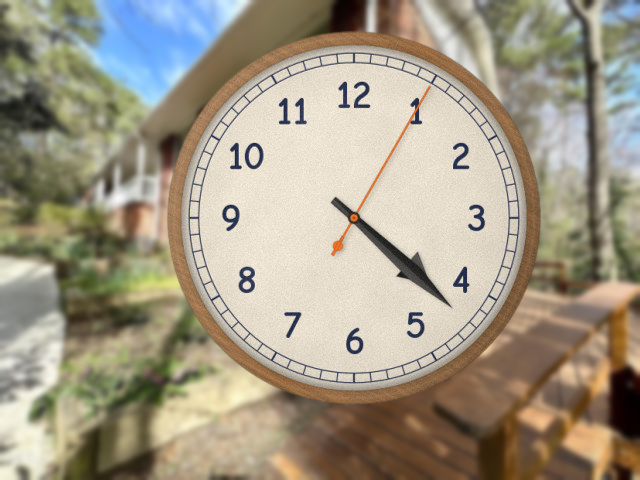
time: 4:22:05
